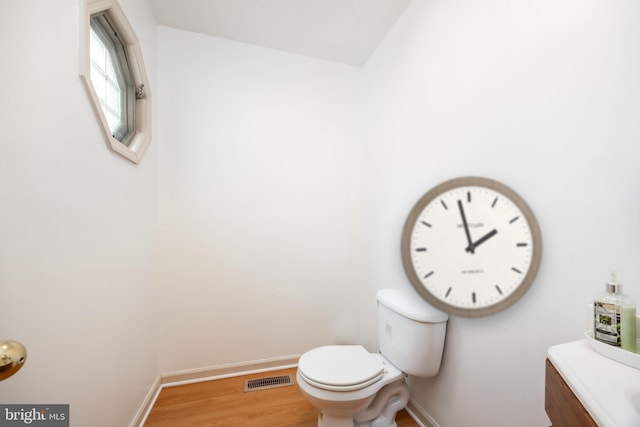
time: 1:58
